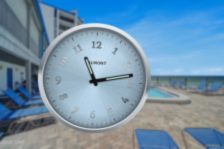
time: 11:13
